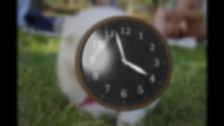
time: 3:57
